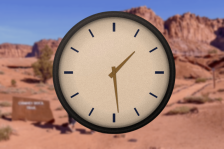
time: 1:29
